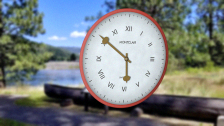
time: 5:51
